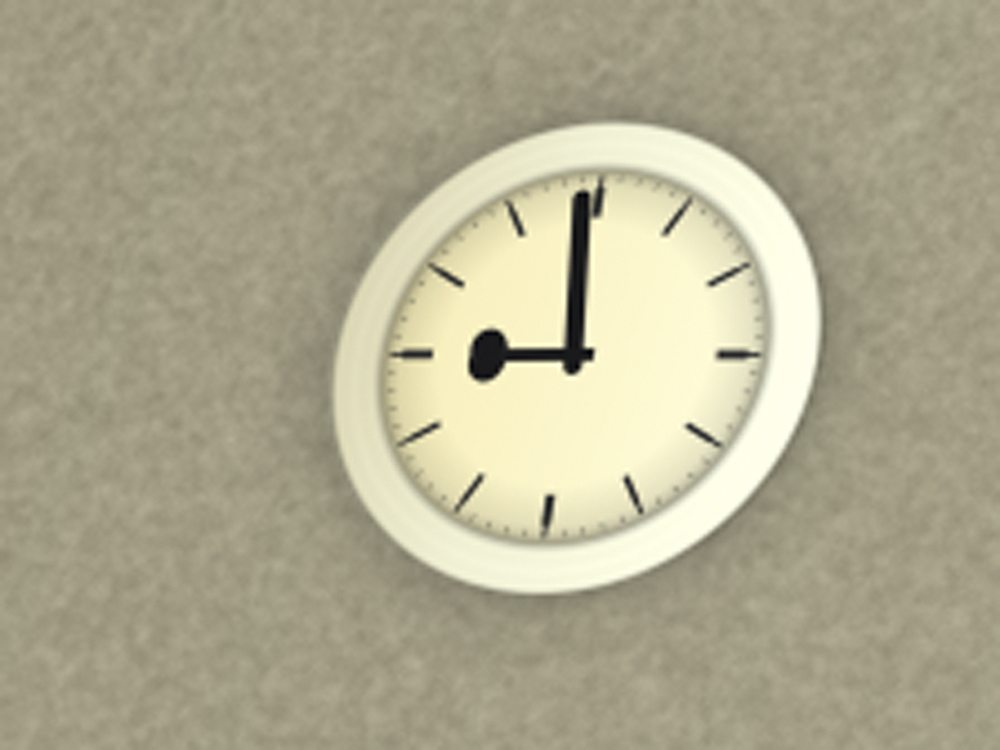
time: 8:59
